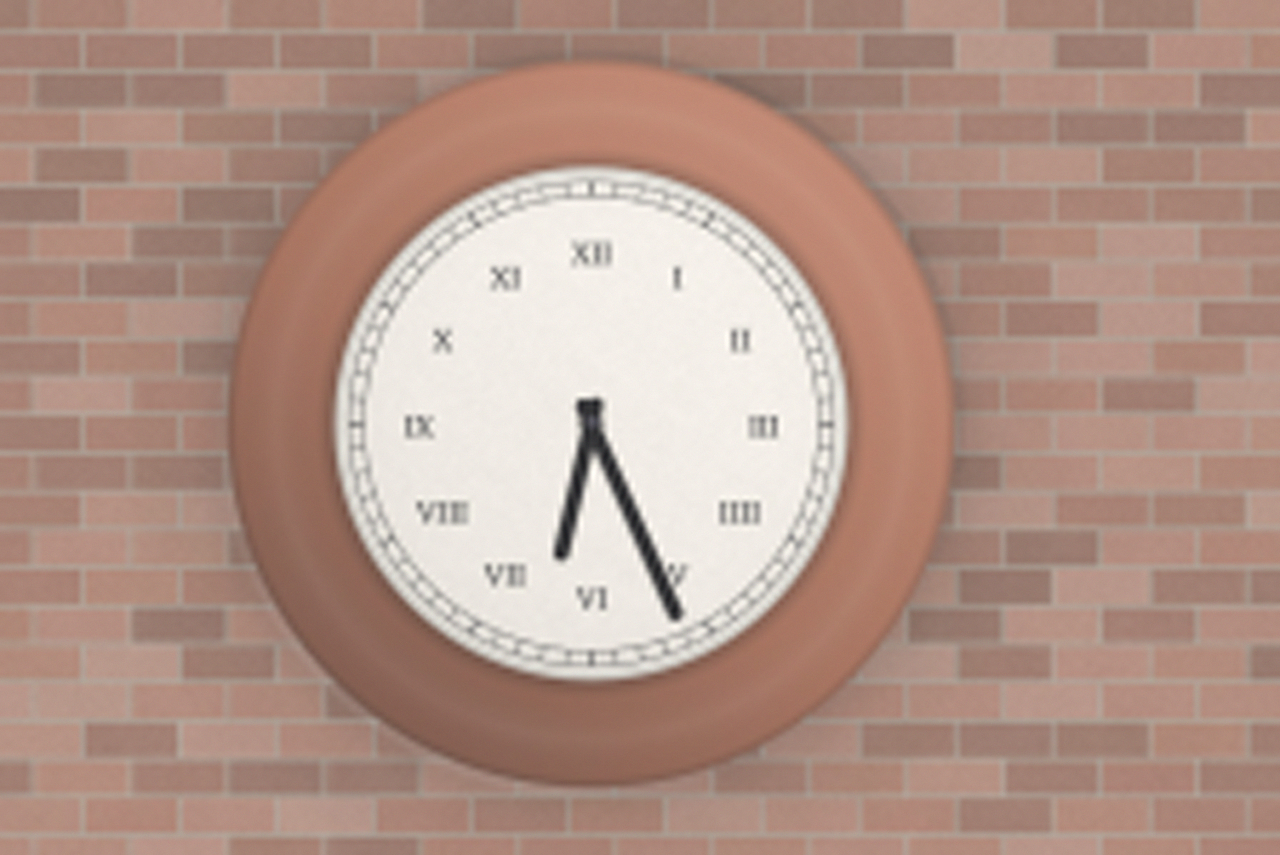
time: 6:26
